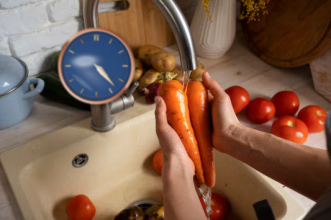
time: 4:23
